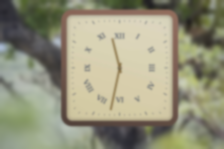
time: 11:32
